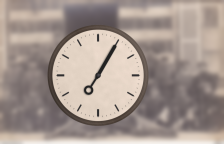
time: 7:05
